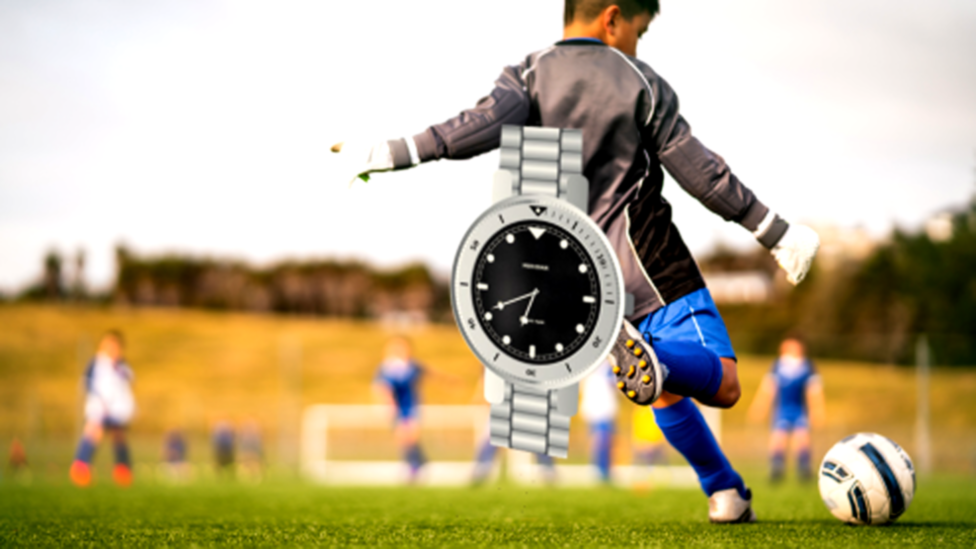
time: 6:41
